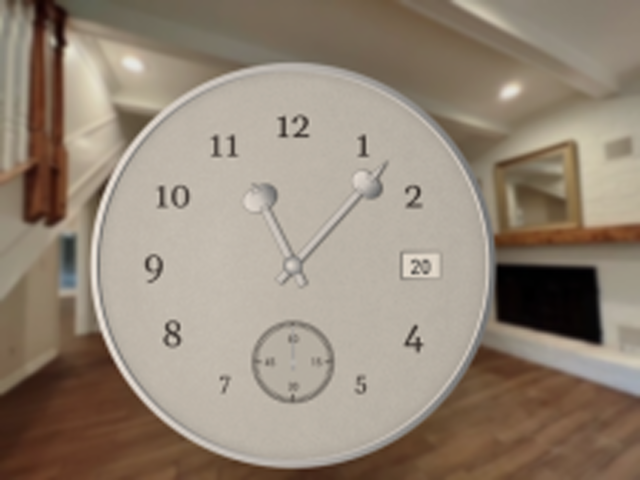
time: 11:07
